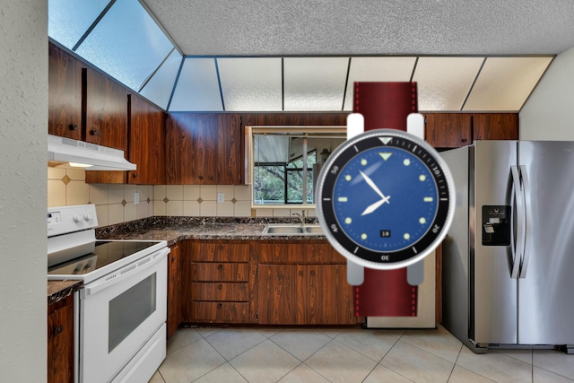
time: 7:53
